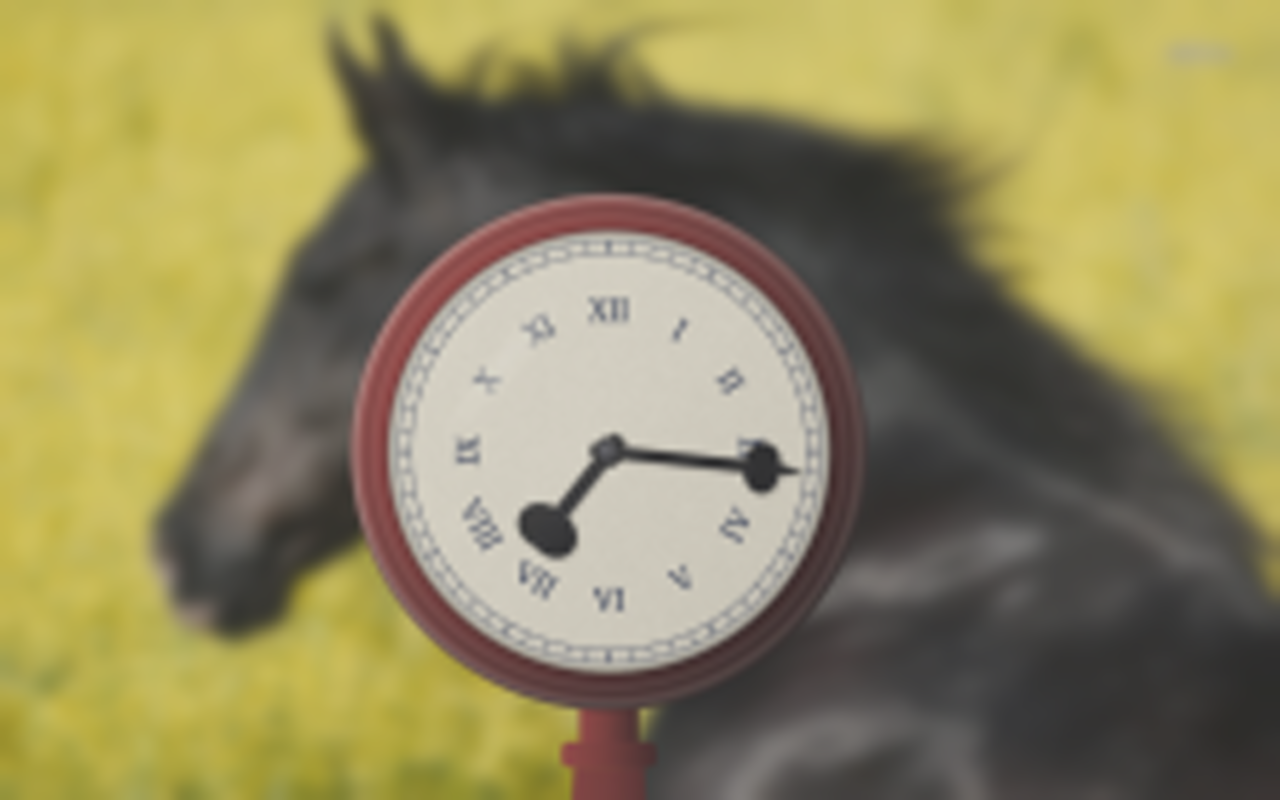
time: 7:16
